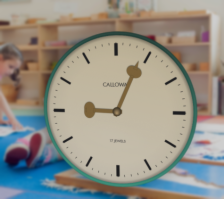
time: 9:04
